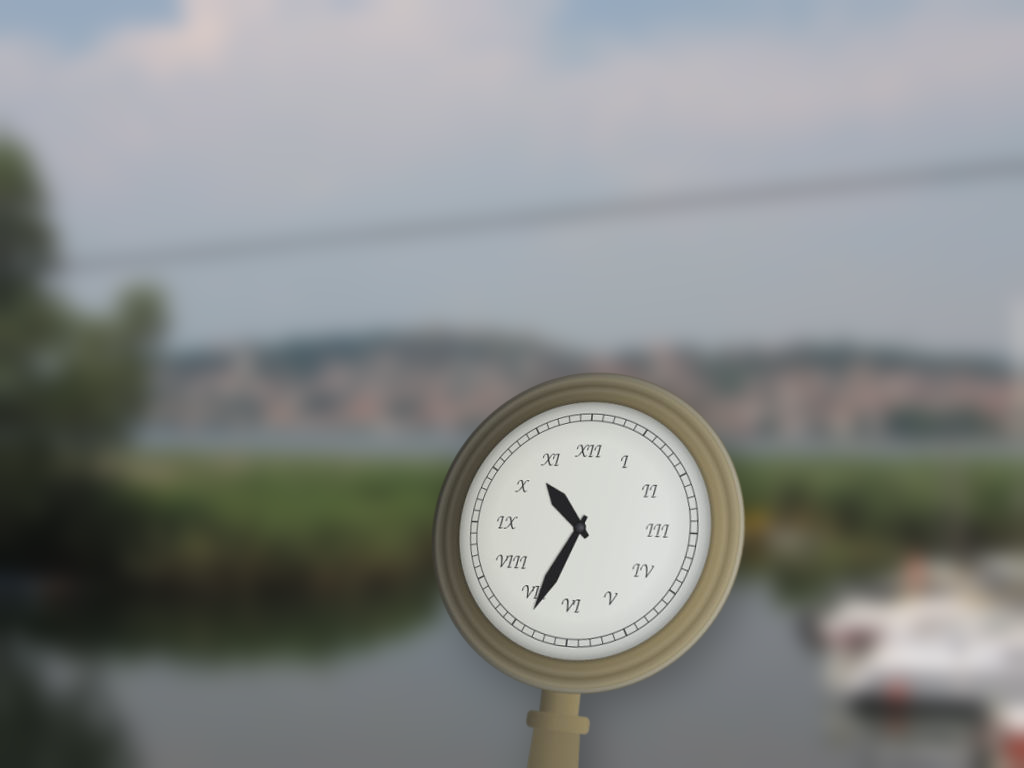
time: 10:34
